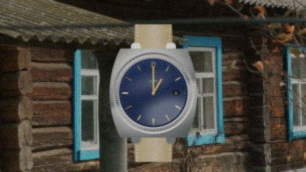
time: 1:00
